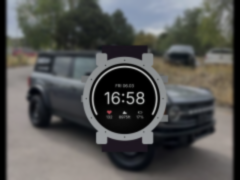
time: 16:58
